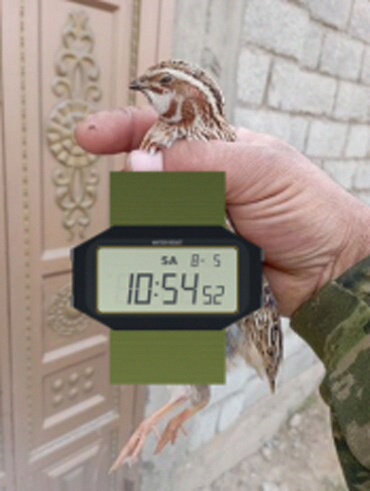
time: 10:54:52
